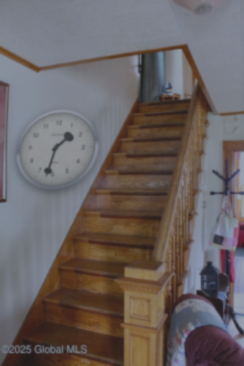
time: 1:32
